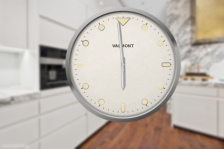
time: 5:59
